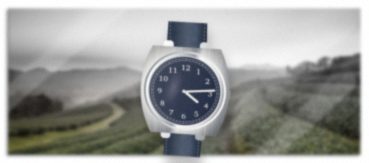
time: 4:14
